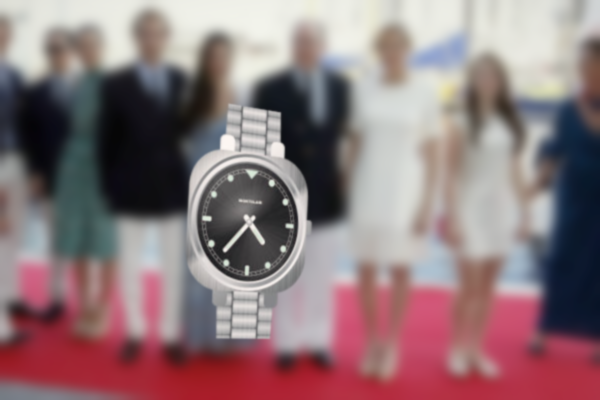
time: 4:37
